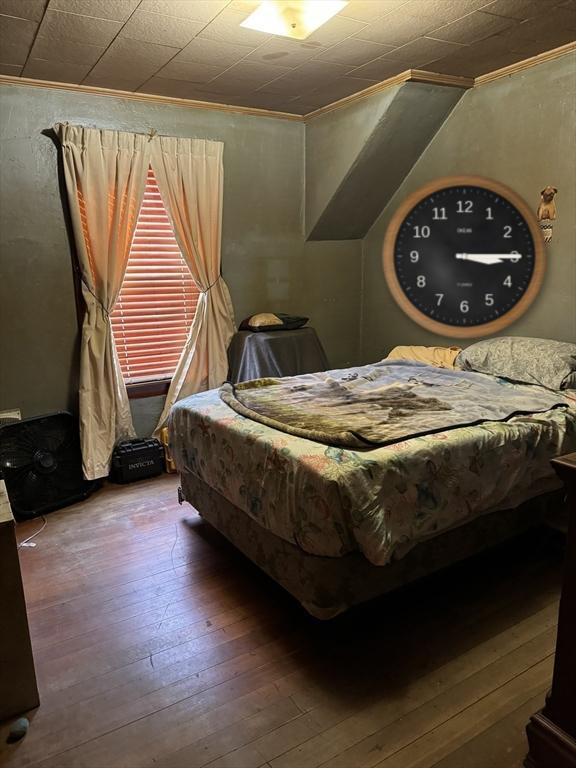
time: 3:15
